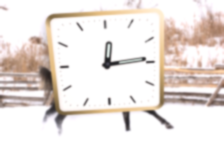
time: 12:14
